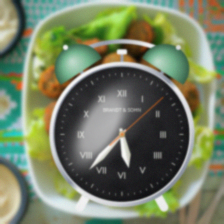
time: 5:37:08
